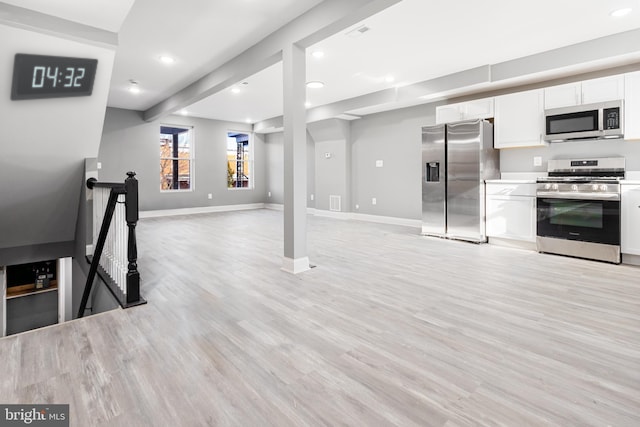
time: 4:32
